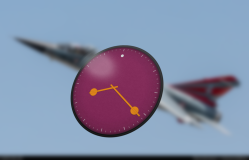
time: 8:21
